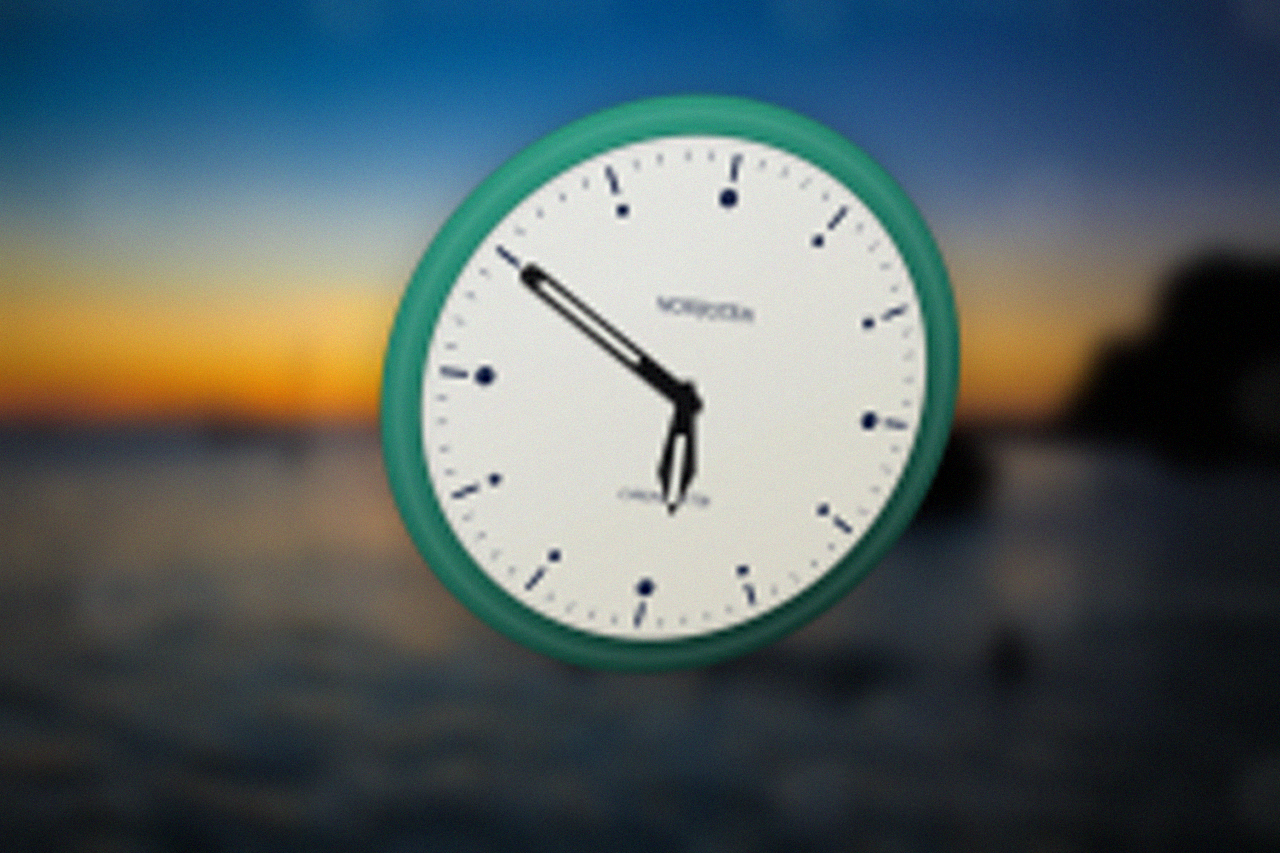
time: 5:50
